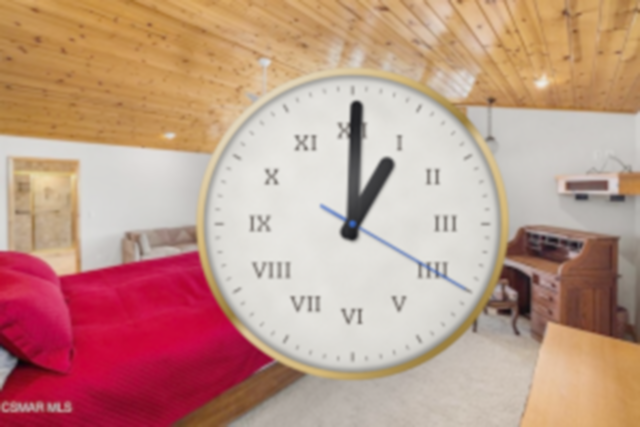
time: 1:00:20
